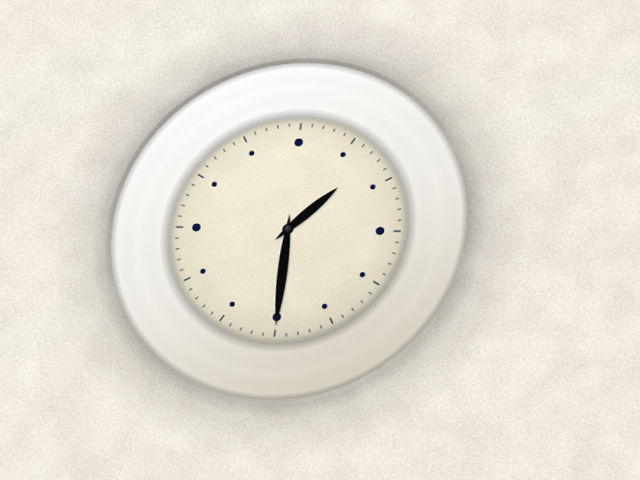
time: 1:30
